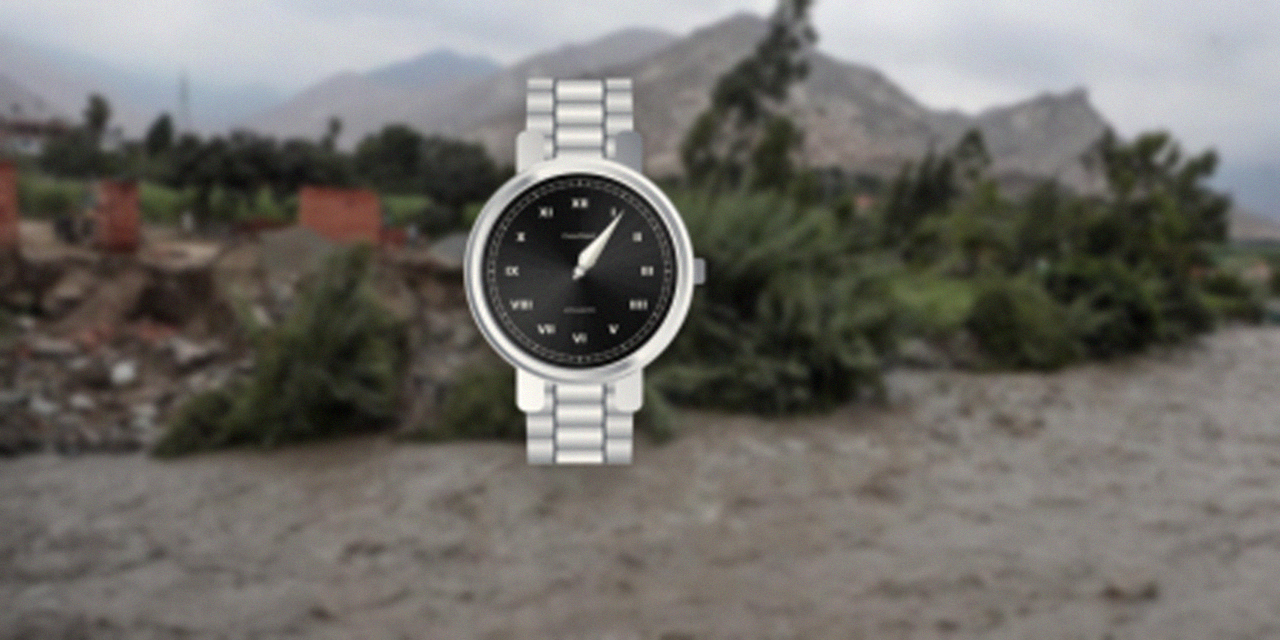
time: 1:06
